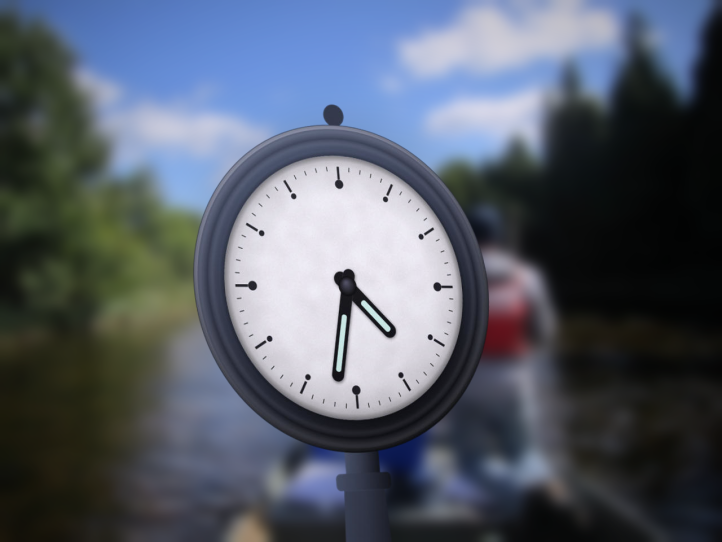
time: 4:32
